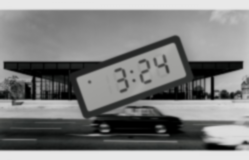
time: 3:24
